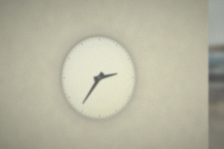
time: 2:36
